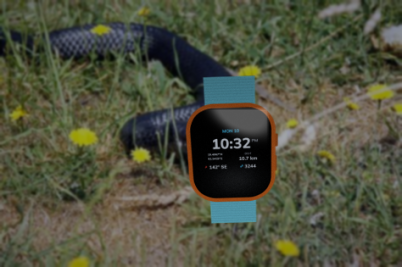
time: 10:32
